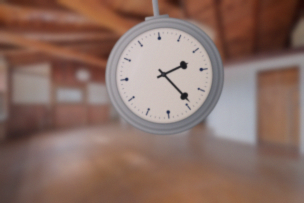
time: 2:24
